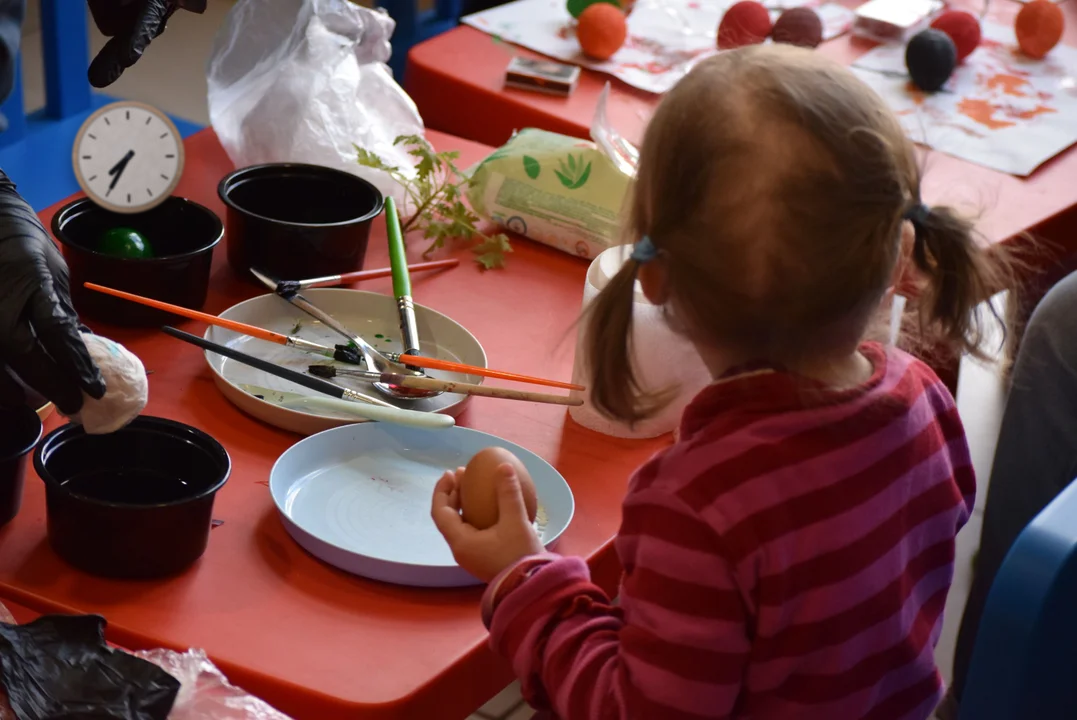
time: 7:35
